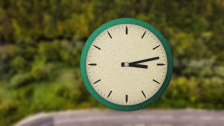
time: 3:13
